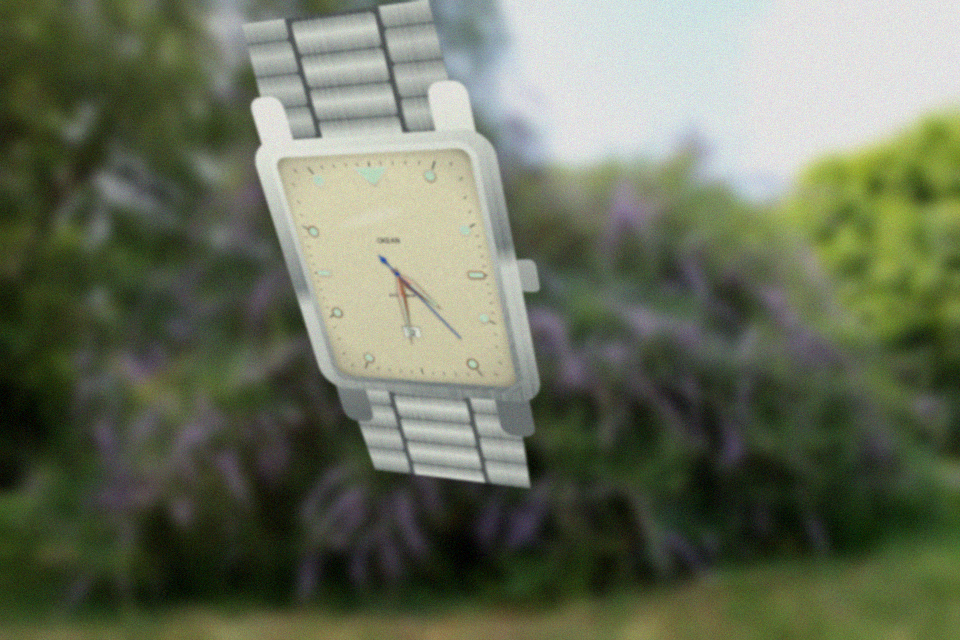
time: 4:30:24
